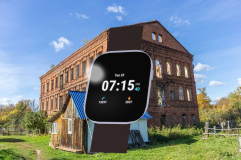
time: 7:15
